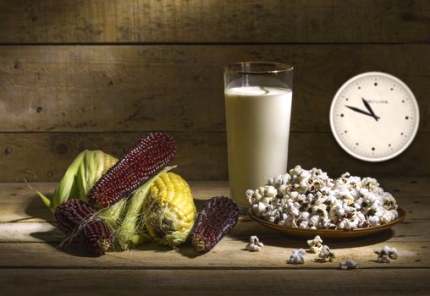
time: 10:48
